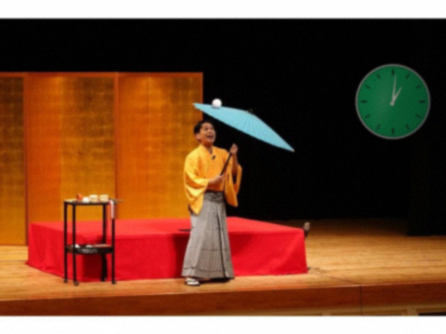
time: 1:01
